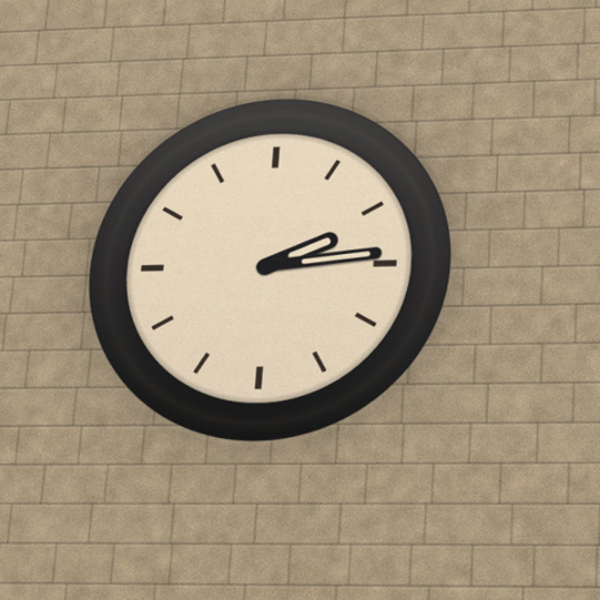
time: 2:14
